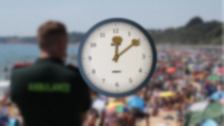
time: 12:09
